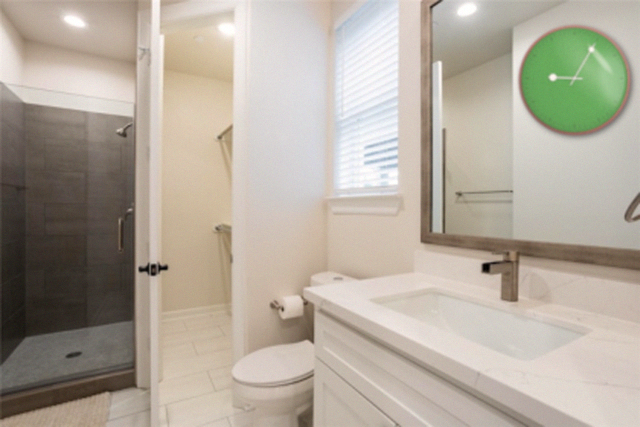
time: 9:05
